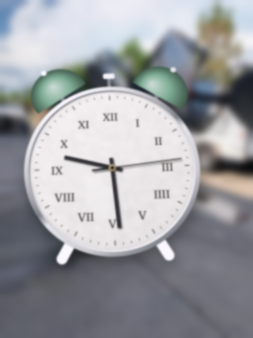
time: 9:29:14
